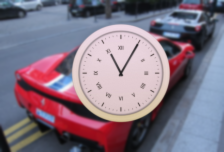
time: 11:05
